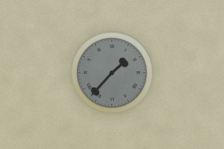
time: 1:37
